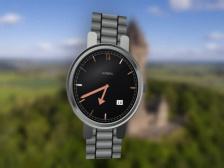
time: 6:41
